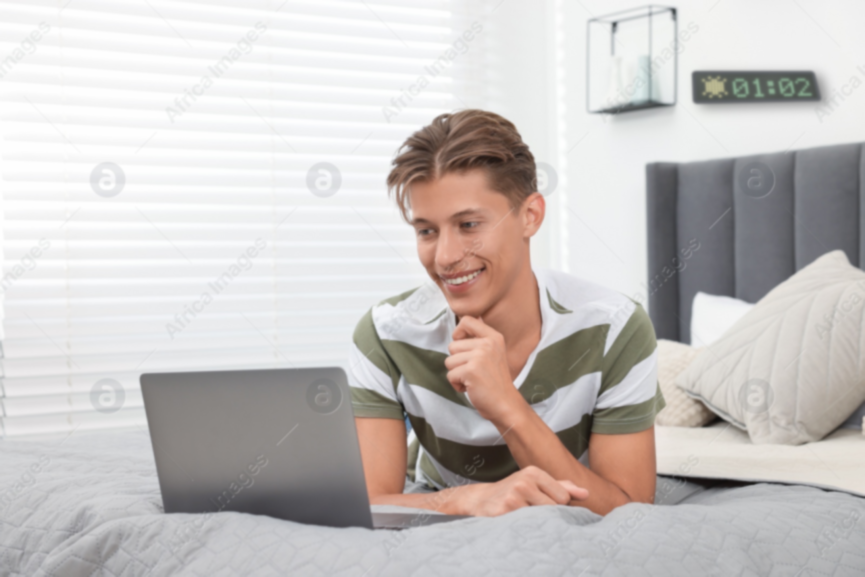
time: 1:02
